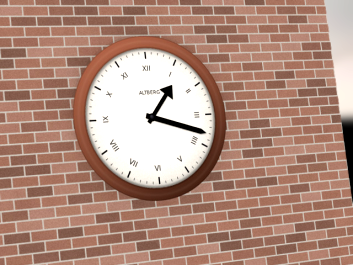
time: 1:18
